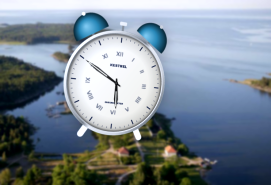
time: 5:50
